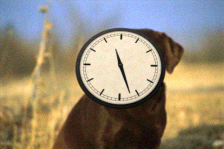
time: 11:27
